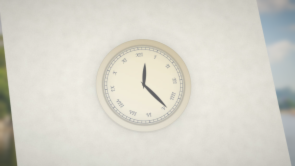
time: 12:24
